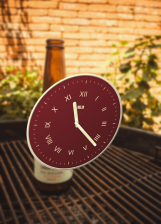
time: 11:22
